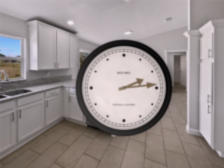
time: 2:14
